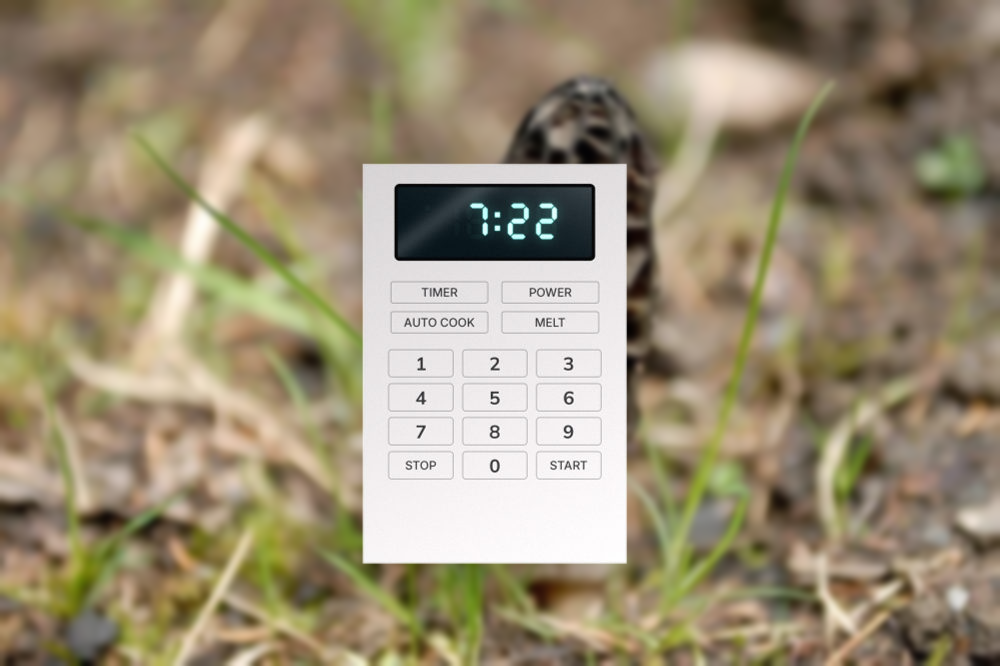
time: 7:22
